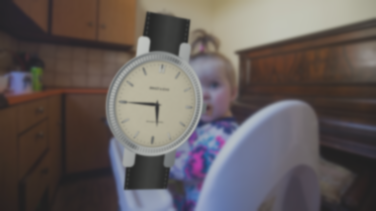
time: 5:45
